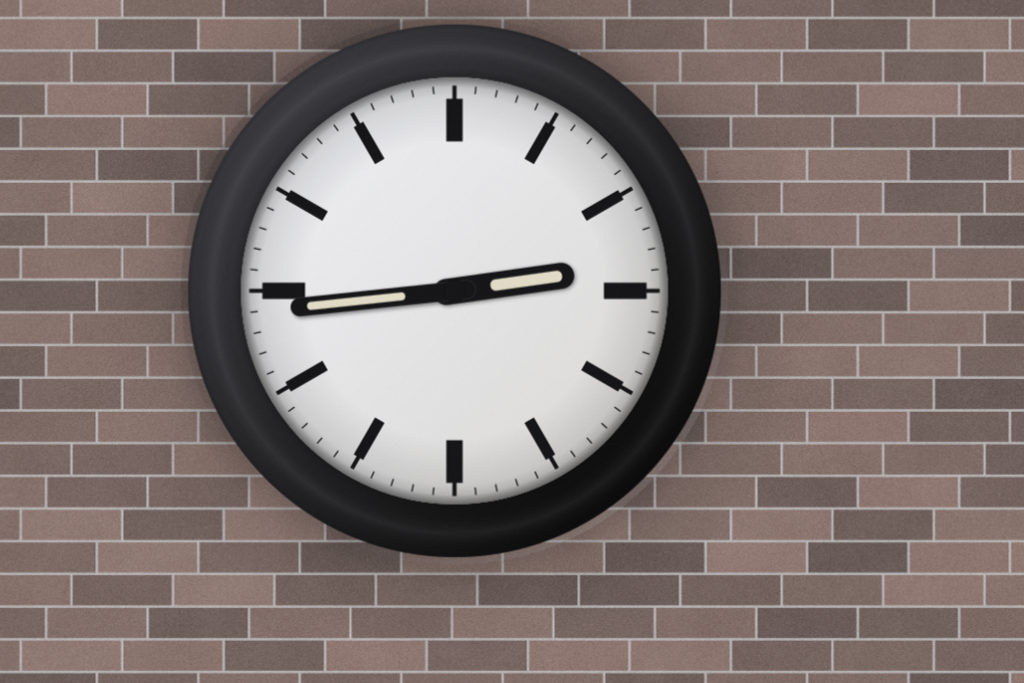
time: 2:44
